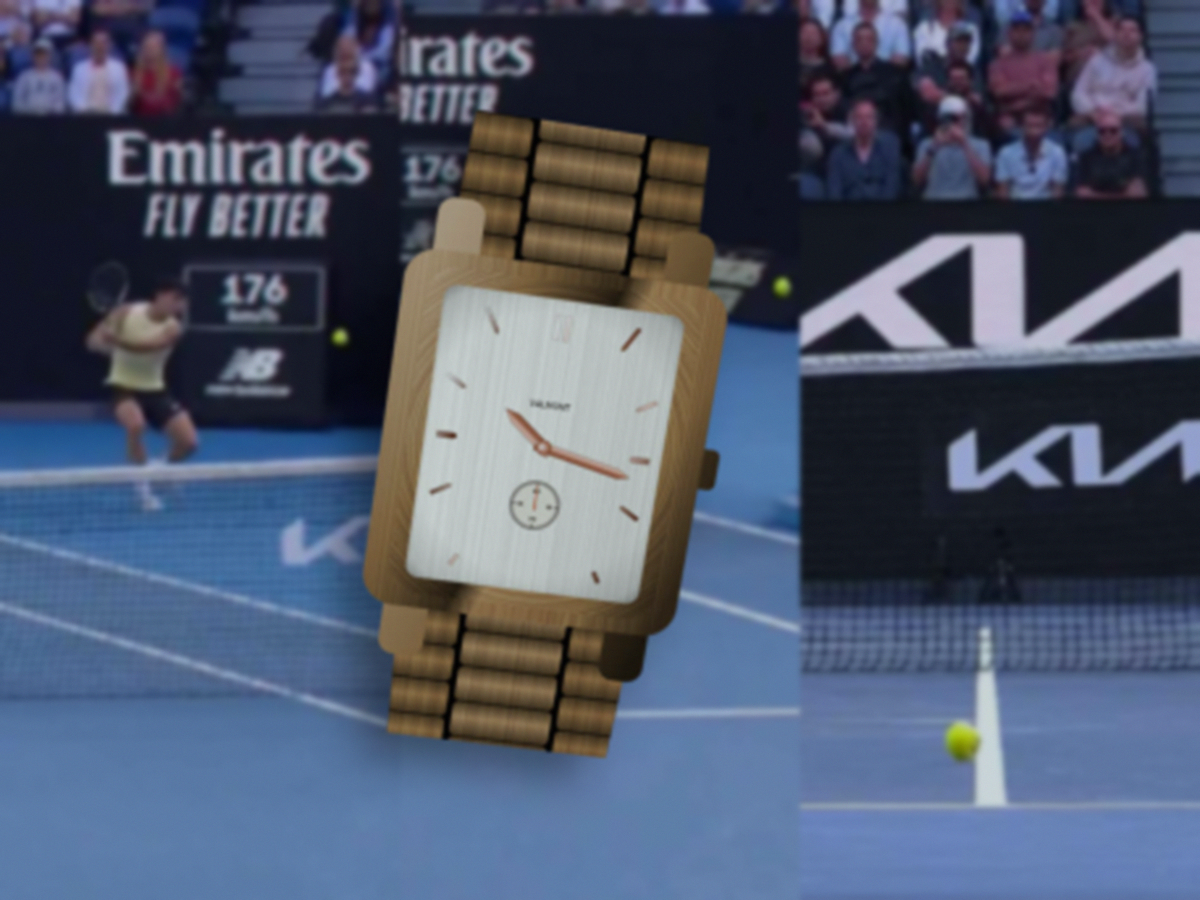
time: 10:17
